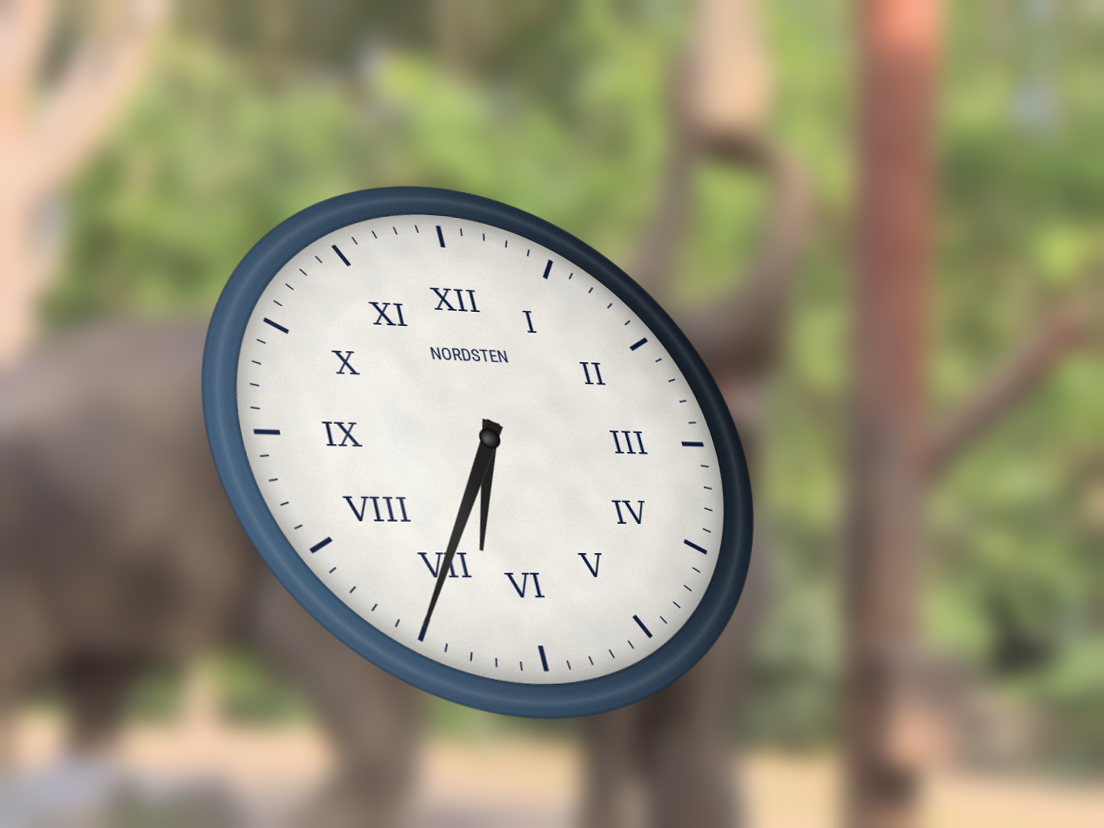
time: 6:35
